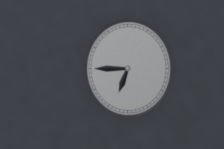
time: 6:45
